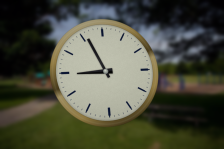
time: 8:56
